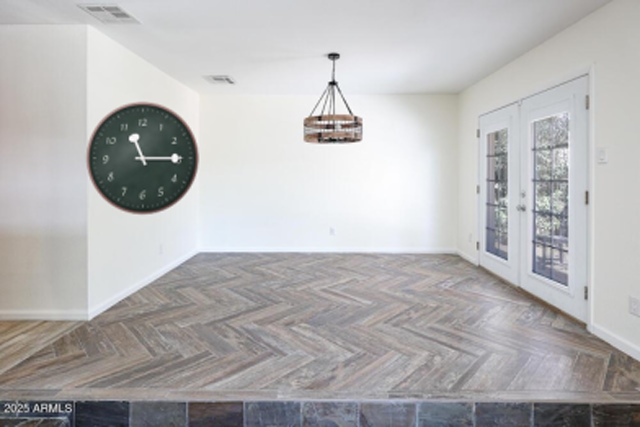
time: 11:15
